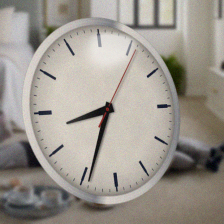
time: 8:34:06
